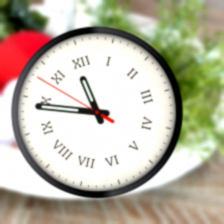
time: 11:48:53
